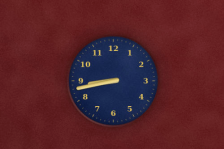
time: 8:43
